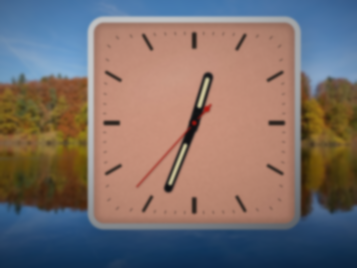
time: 12:33:37
